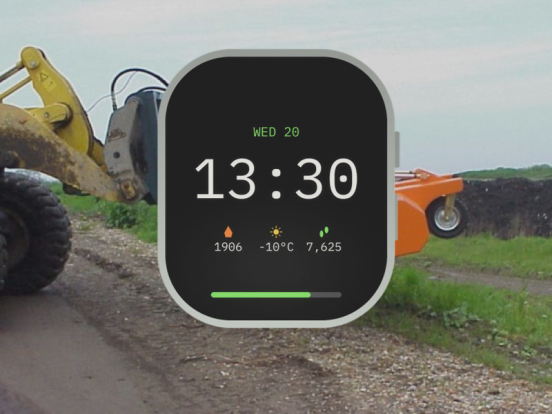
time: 13:30
